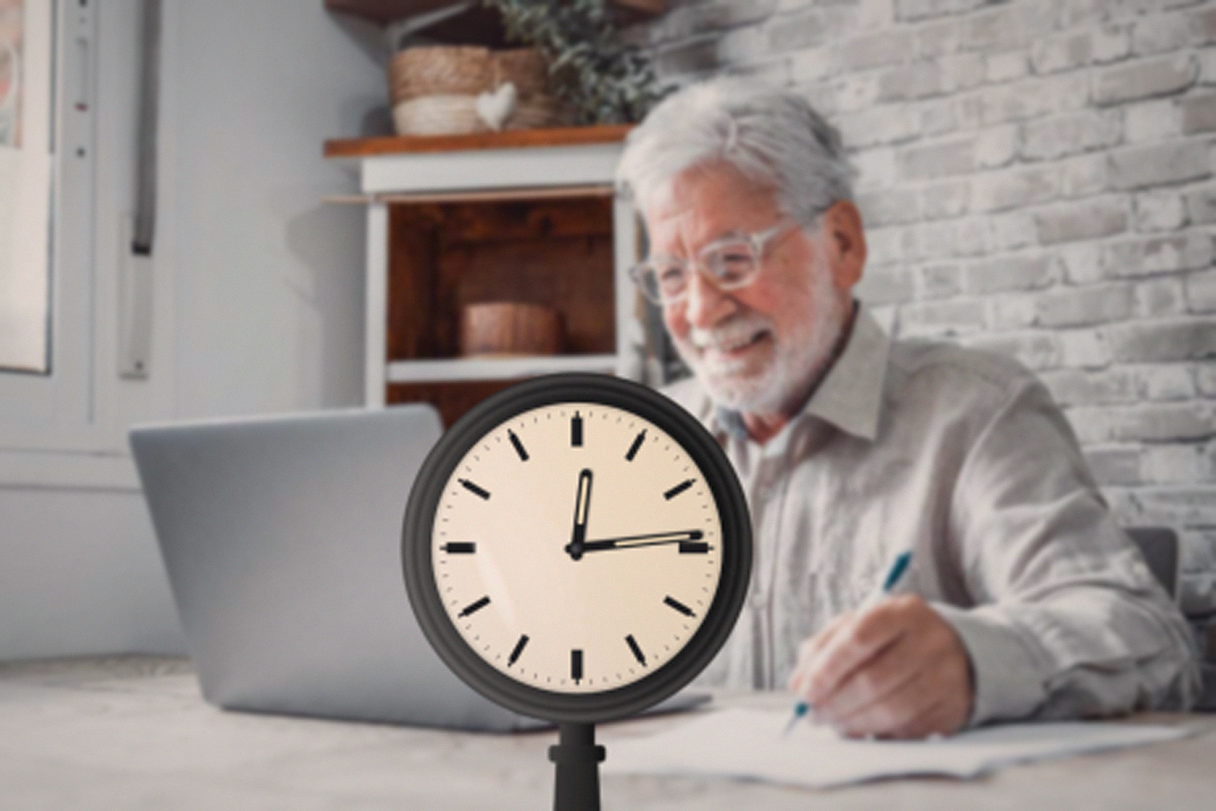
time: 12:14
